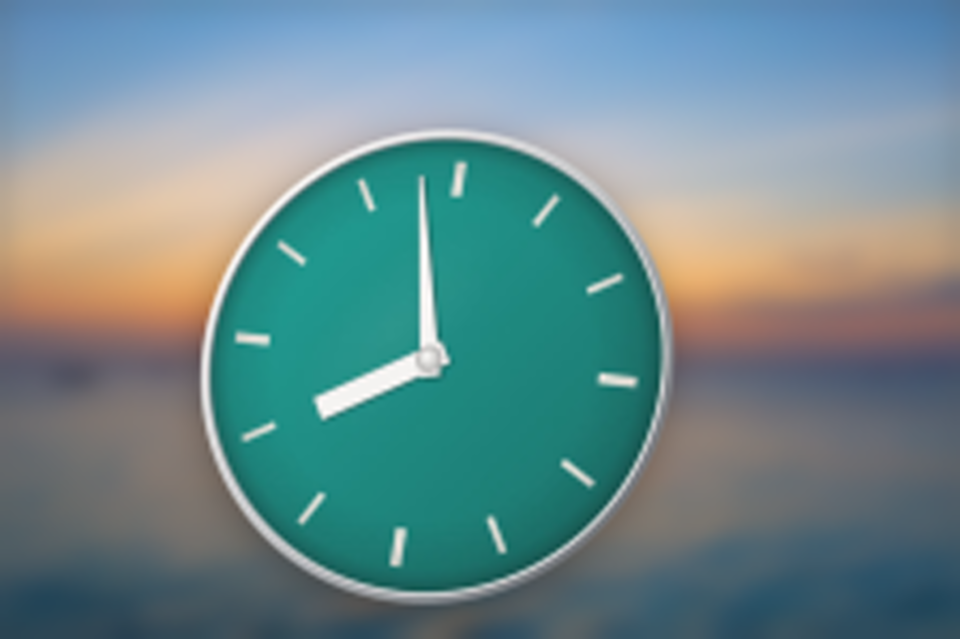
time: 7:58
